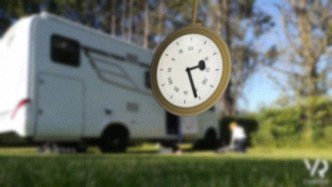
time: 2:26
